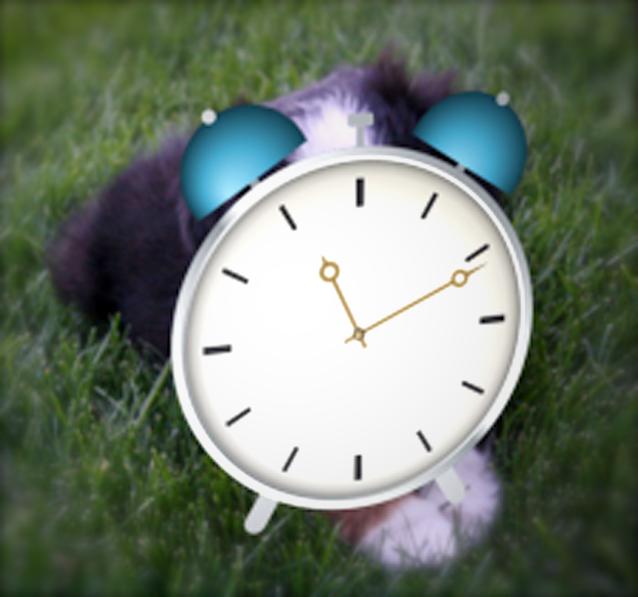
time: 11:11
